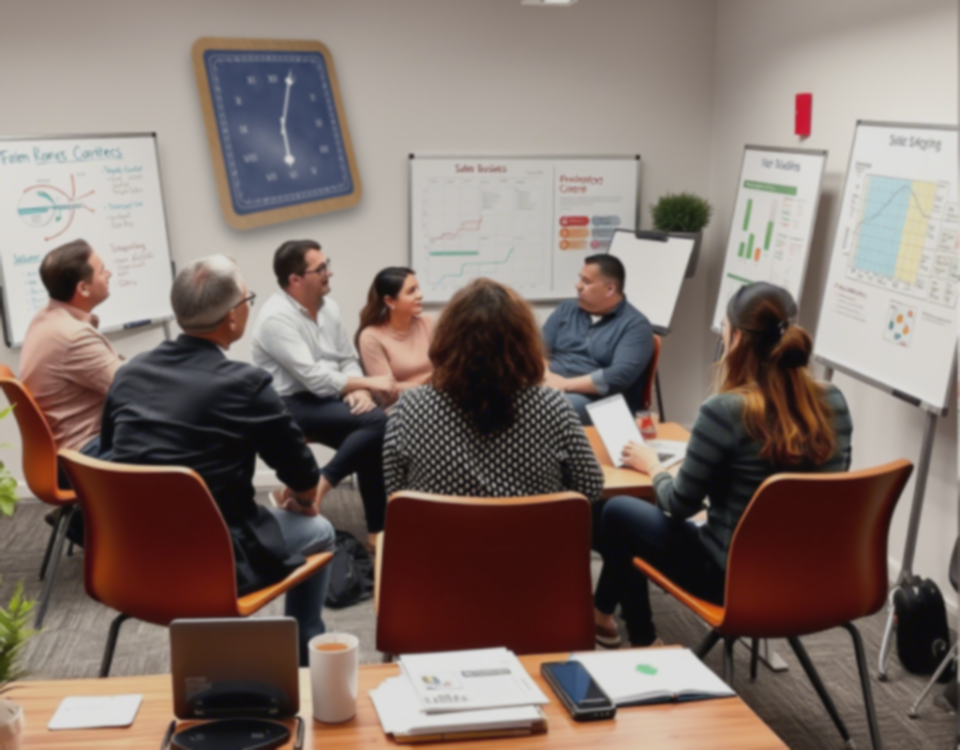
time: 6:04
